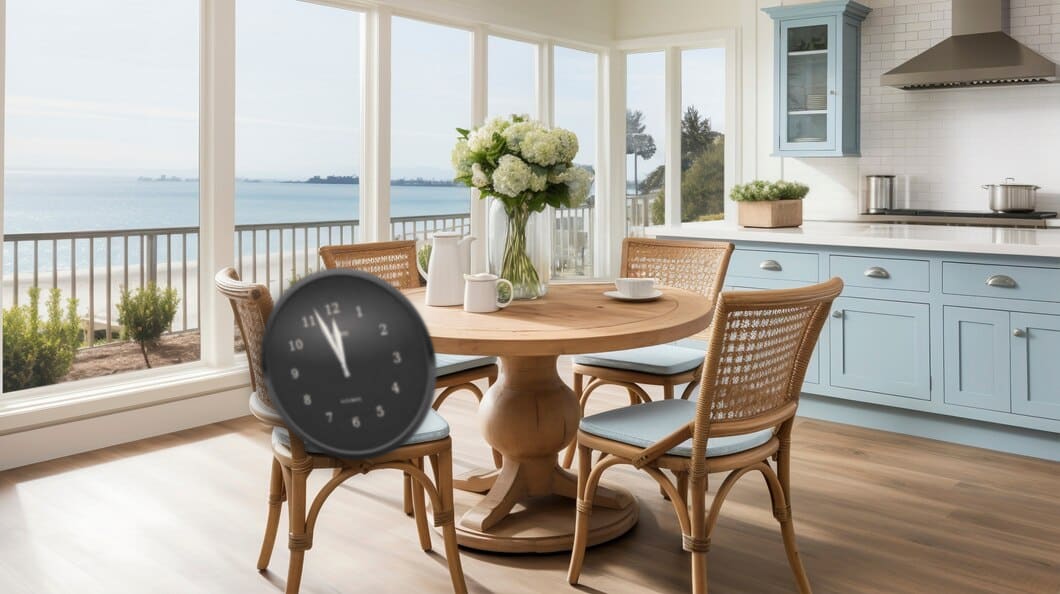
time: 11:57
